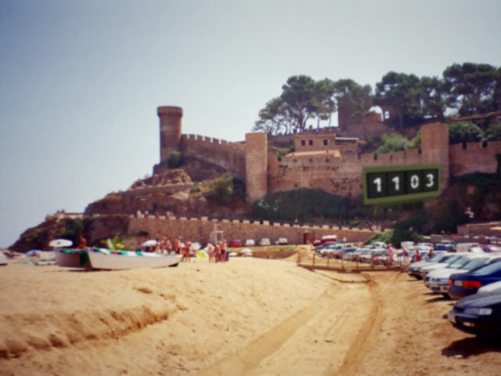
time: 11:03
